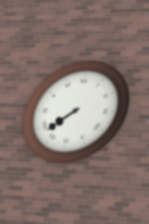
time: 7:38
